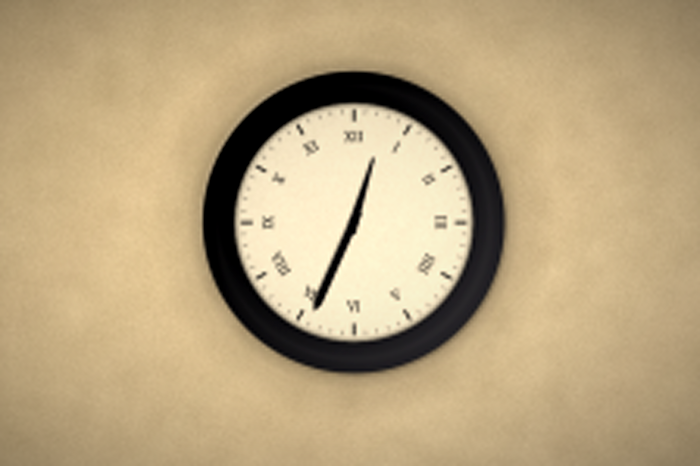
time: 12:34
